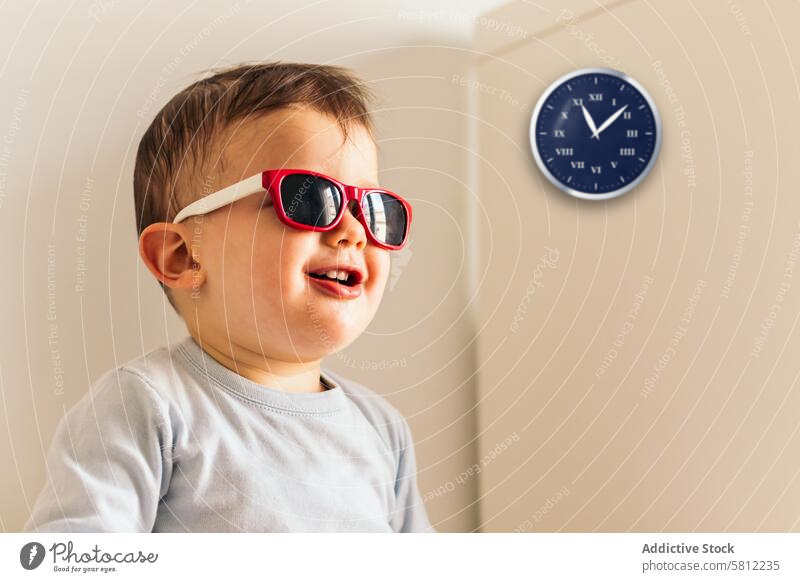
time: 11:08
